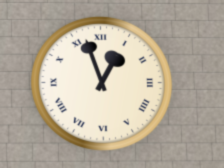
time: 12:57
